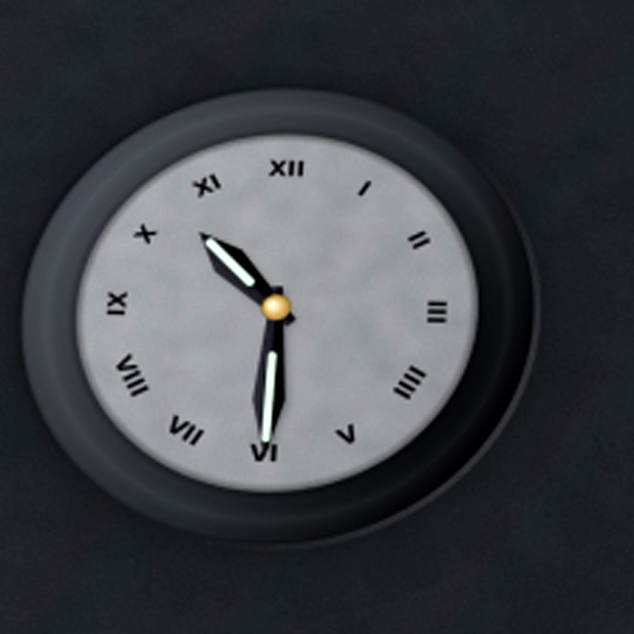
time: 10:30
